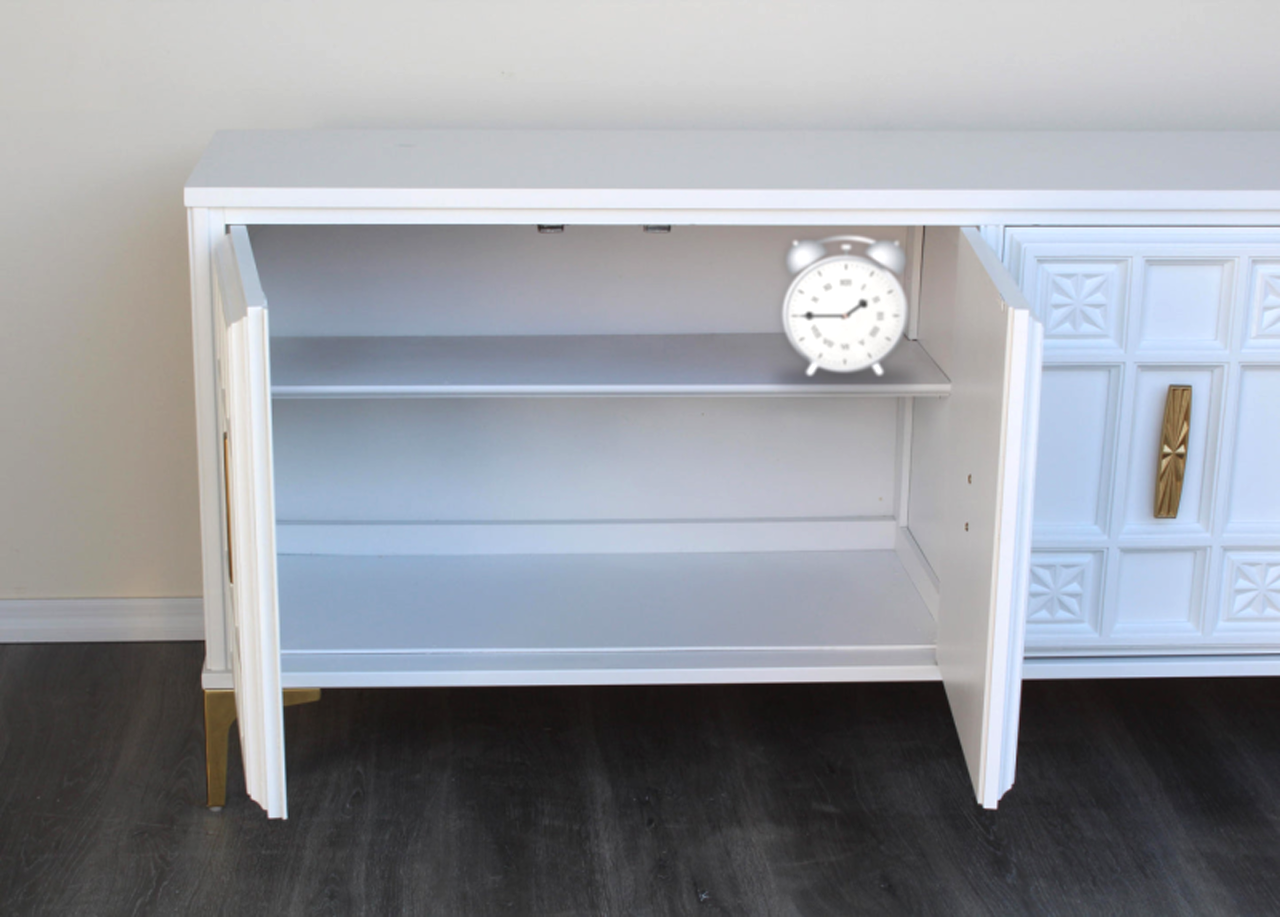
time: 1:45
